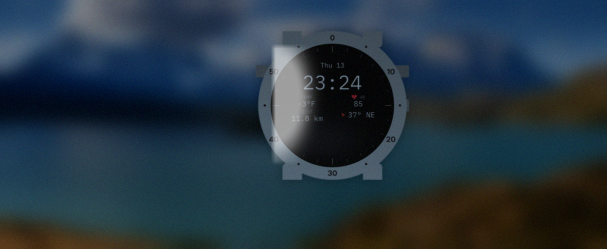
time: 23:24
